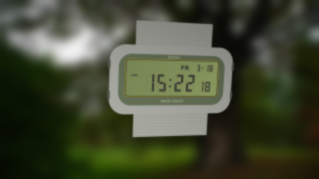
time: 15:22:18
